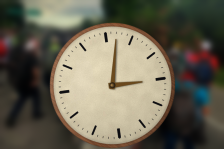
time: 3:02
